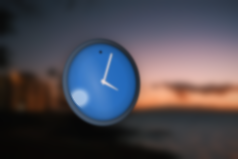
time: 4:04
